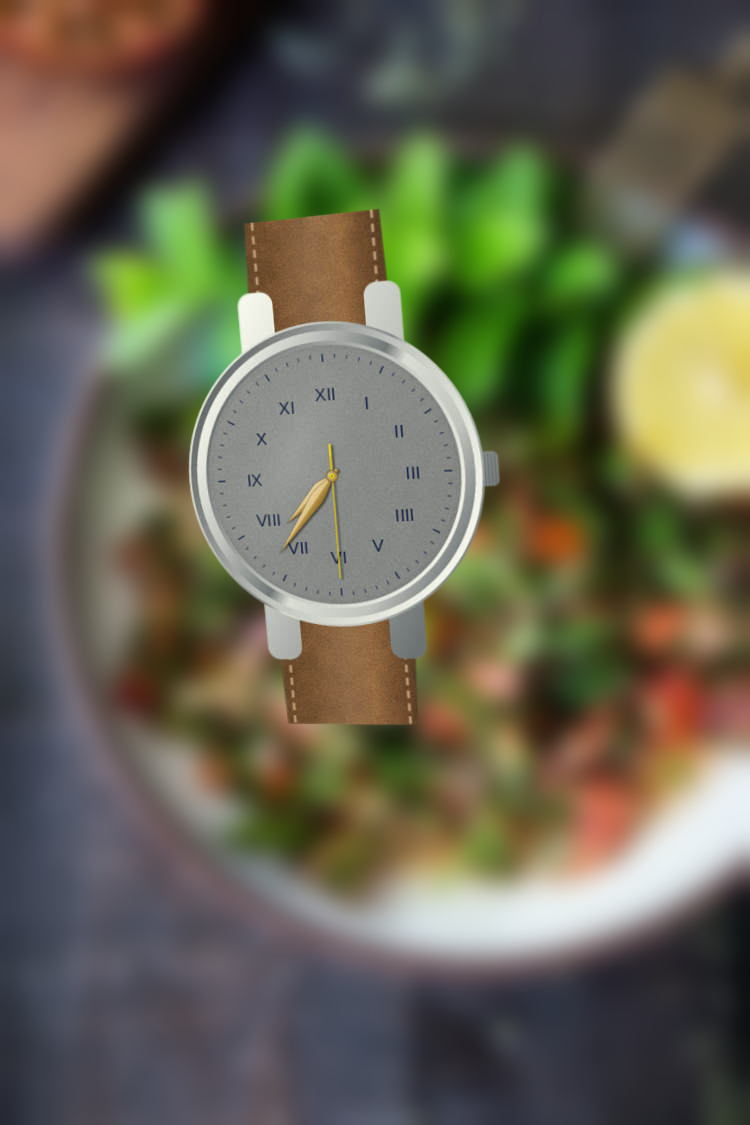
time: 7:36:30
